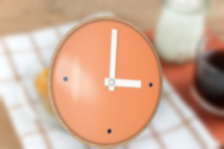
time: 3:00
